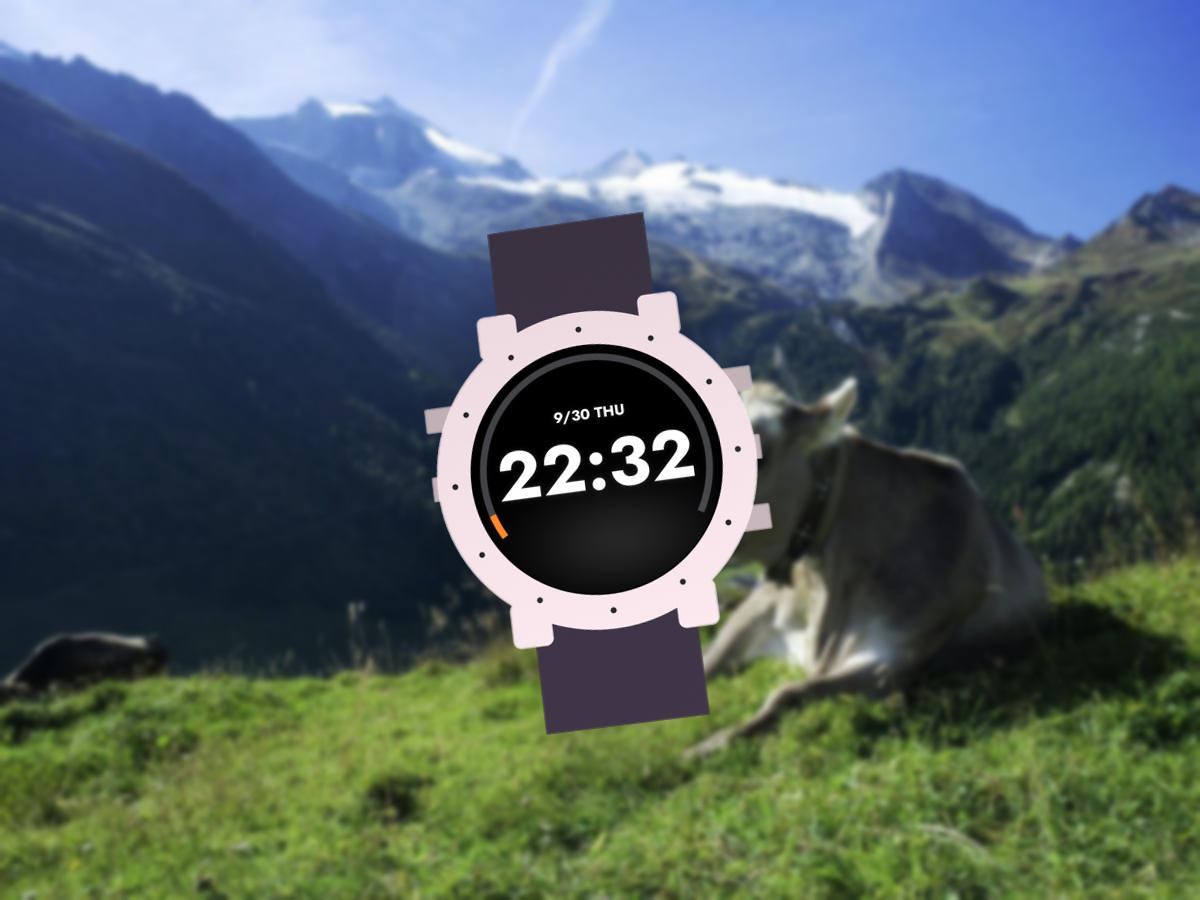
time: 22:32
